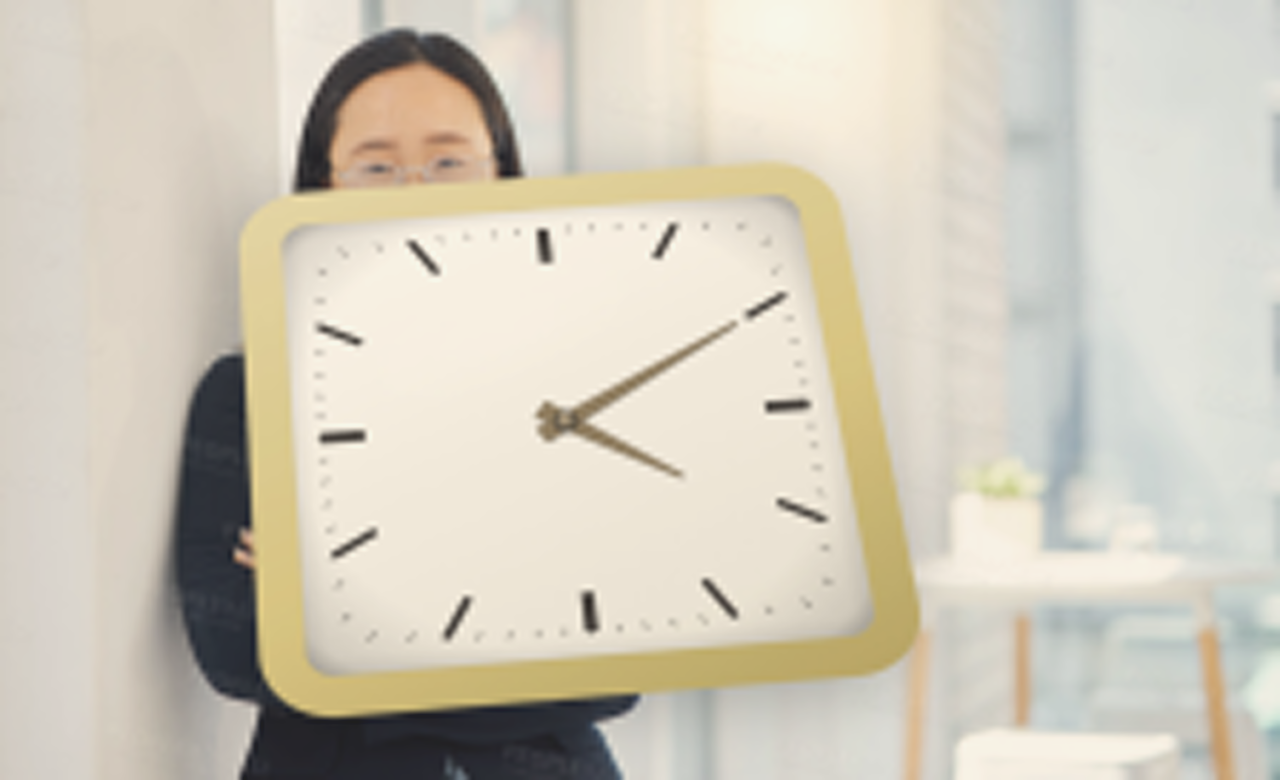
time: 4:10
